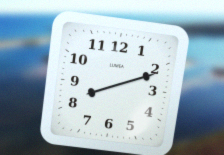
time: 8:11
